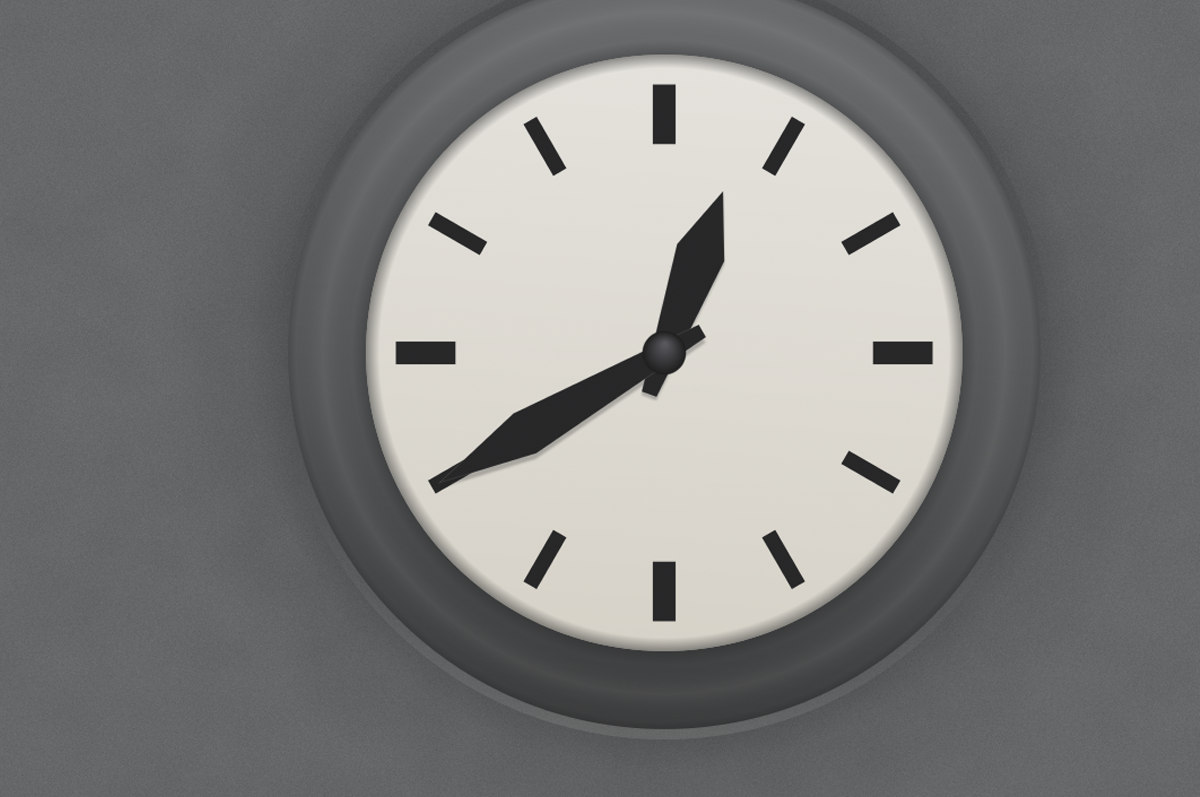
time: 12:40
